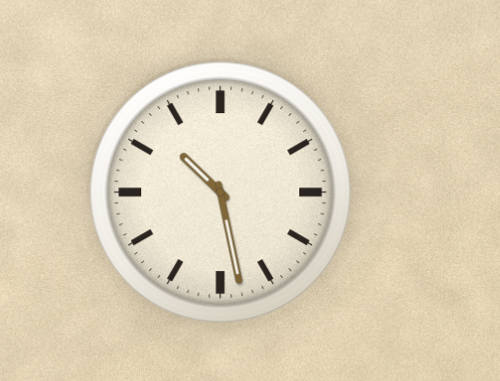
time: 10:28
